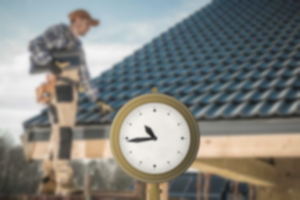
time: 10:44
